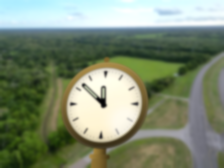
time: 11:52
